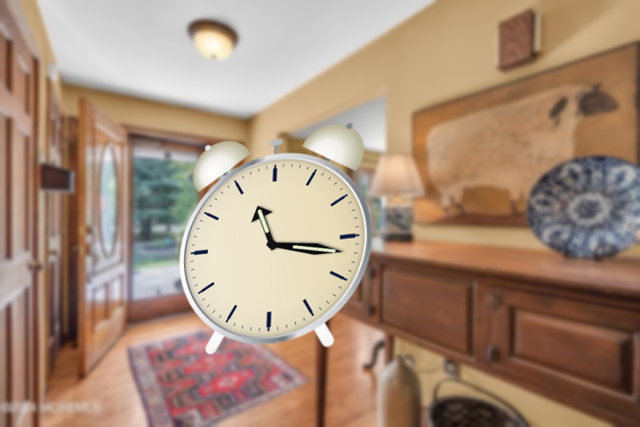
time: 11:17
